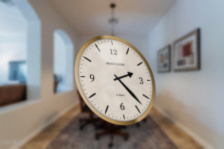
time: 2:23
